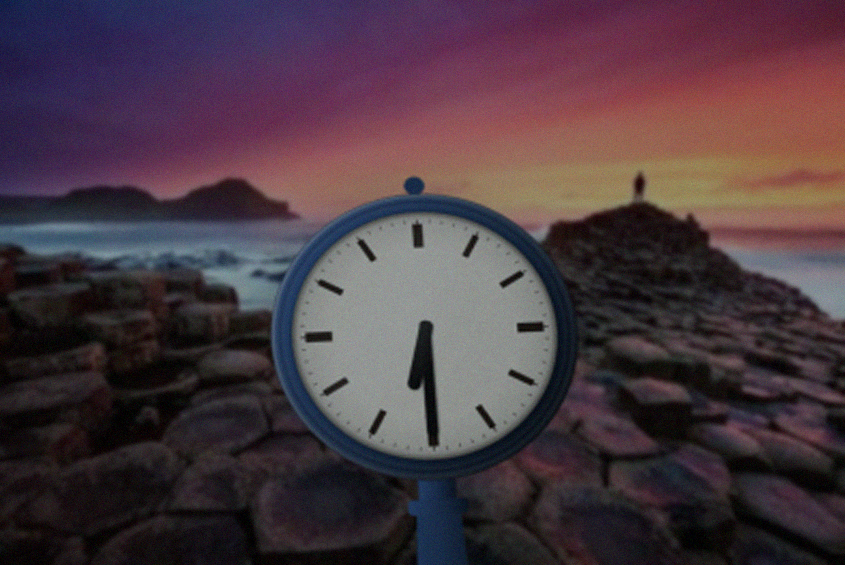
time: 6:30
